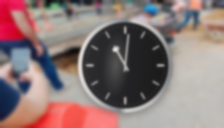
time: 11:01
